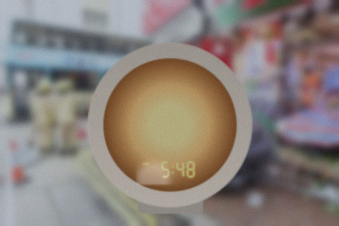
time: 5:48
